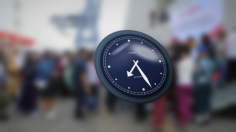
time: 7:27
